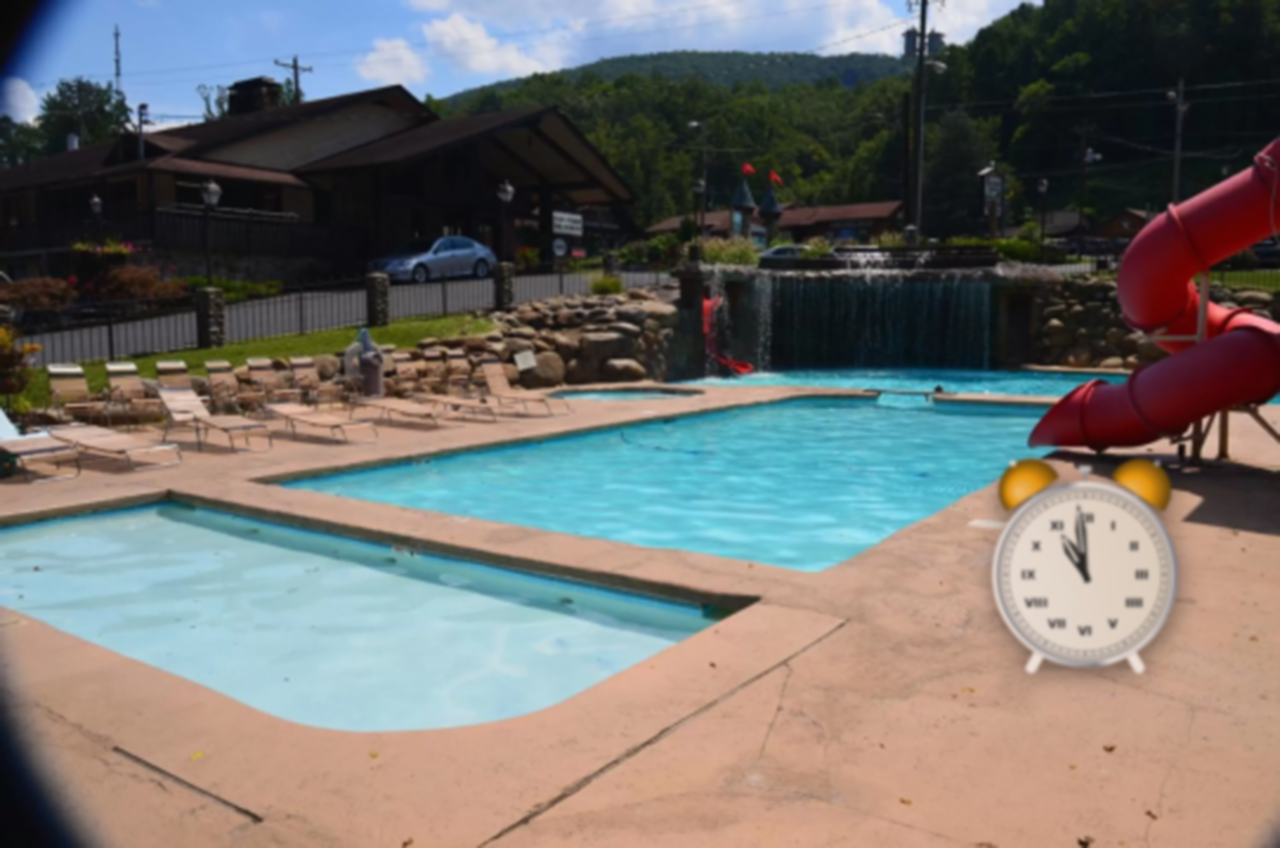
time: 10:59
